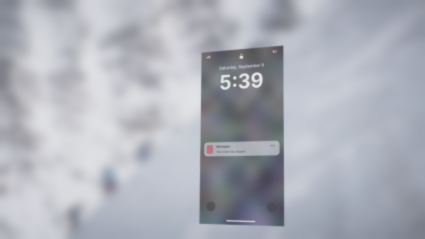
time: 5:39
